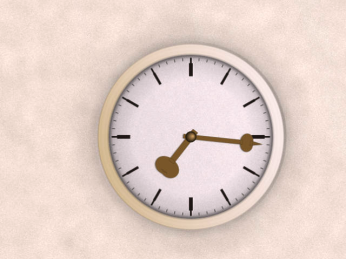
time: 7:16
